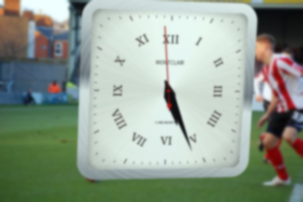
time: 5:25:59
